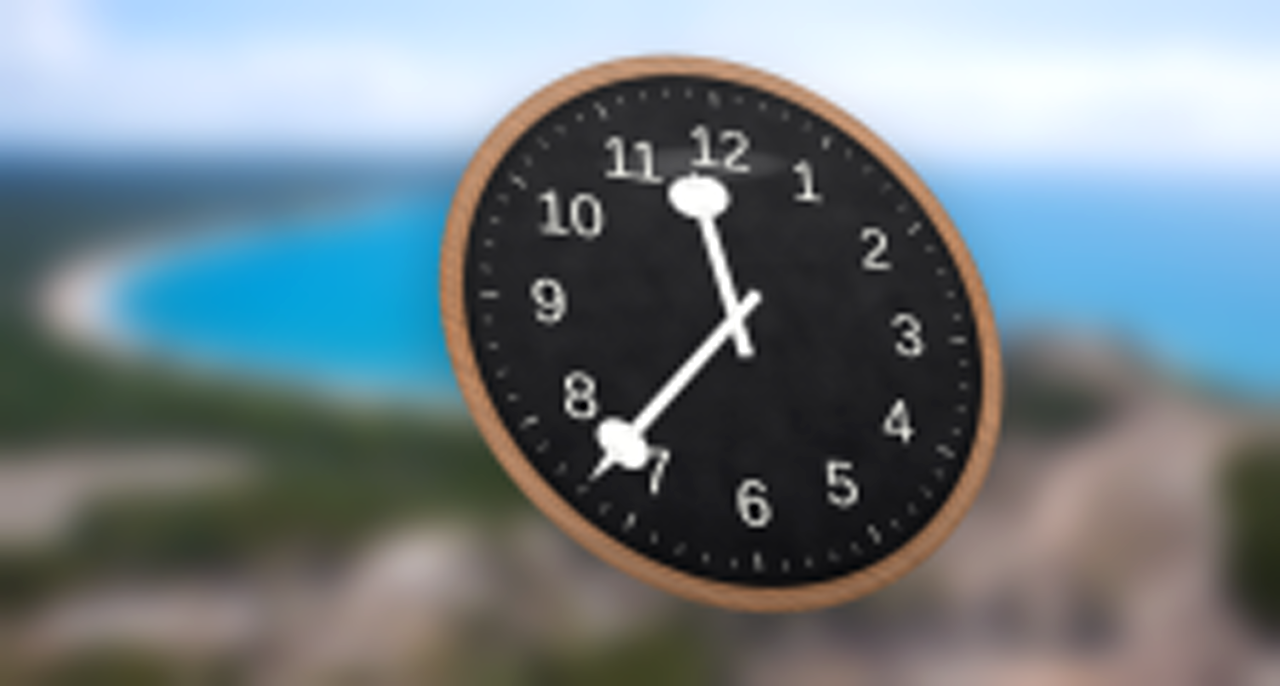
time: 11:37
